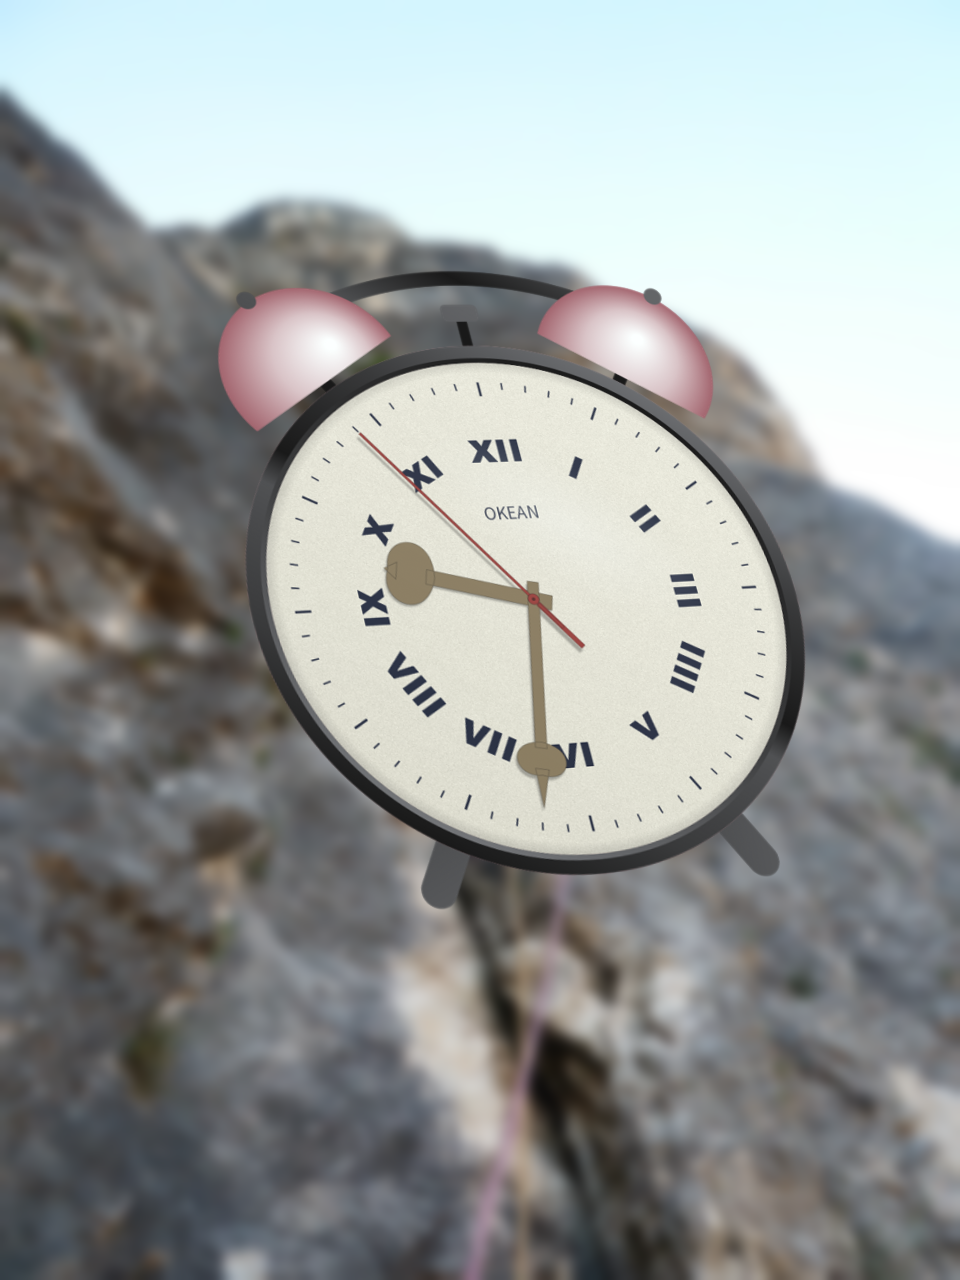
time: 9:31:54
